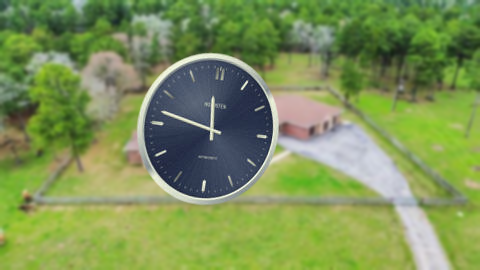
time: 11:47
